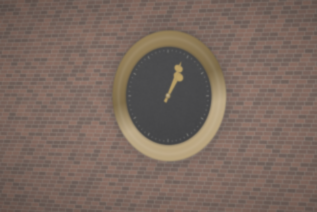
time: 1:04
